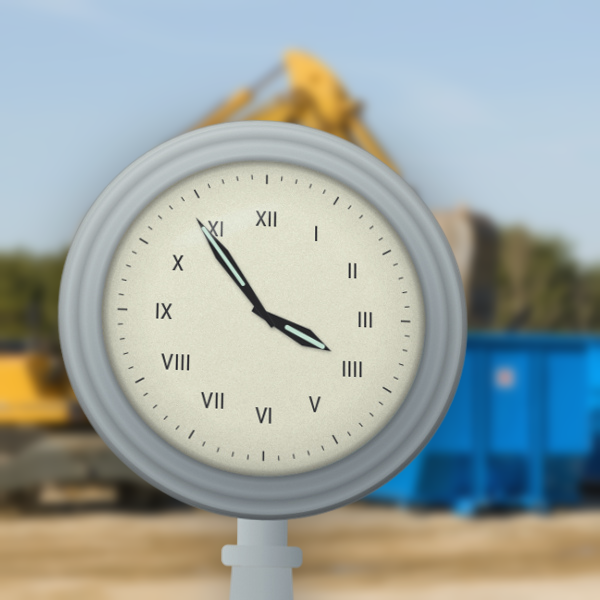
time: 3:54
